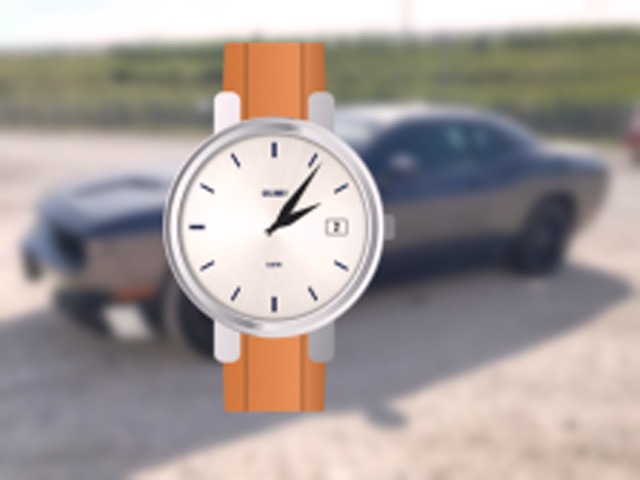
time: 2:06
